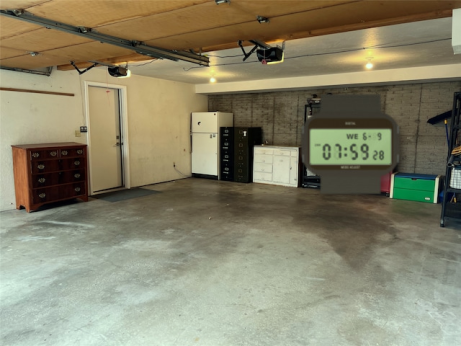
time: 7:59:28
